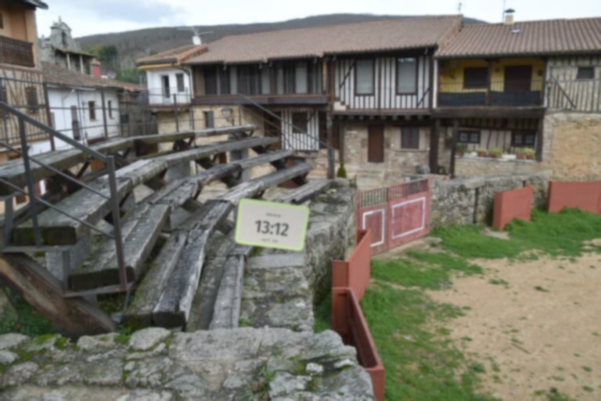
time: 13:12
